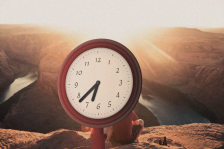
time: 6:38
